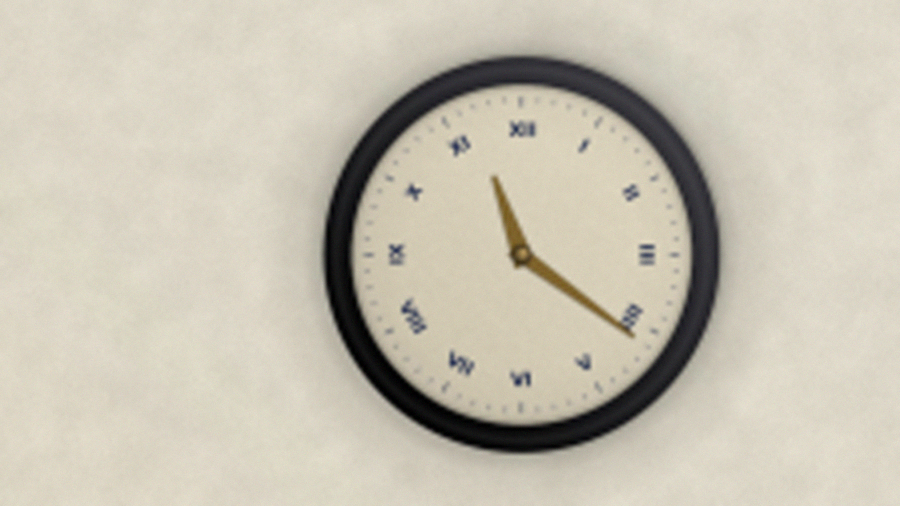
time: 11:21
